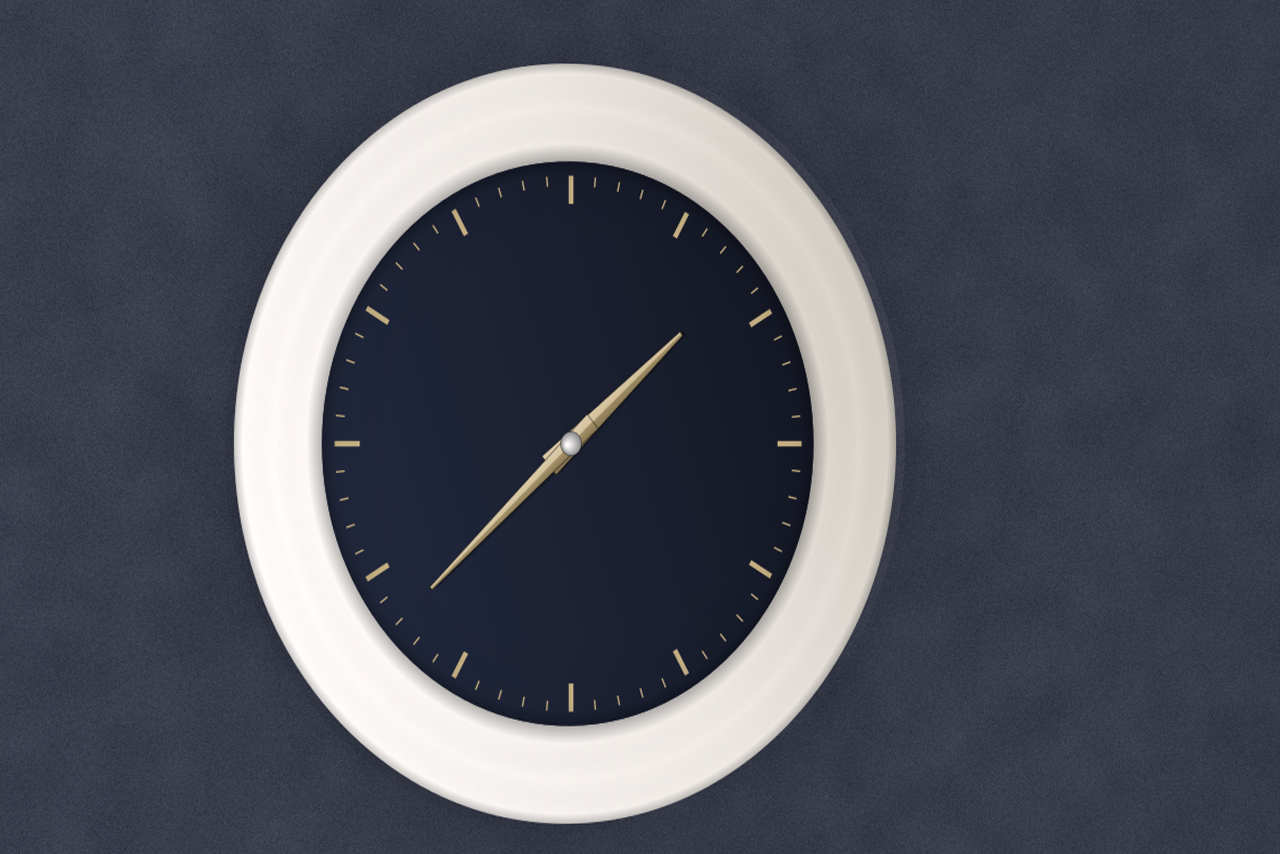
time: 1:38
